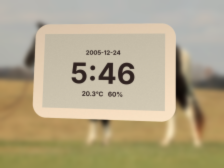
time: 5:46
